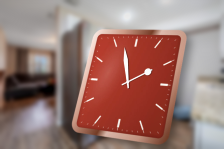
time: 1:57
